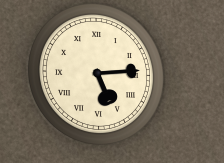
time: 5:14
